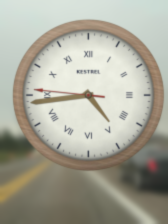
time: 4:43:46
